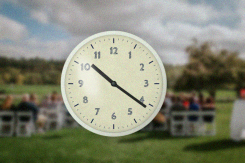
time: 10:21
